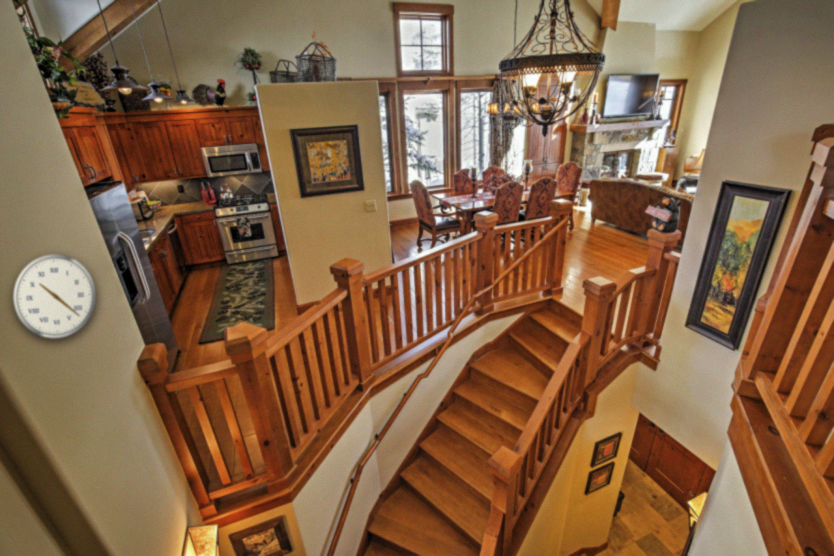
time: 10:22
